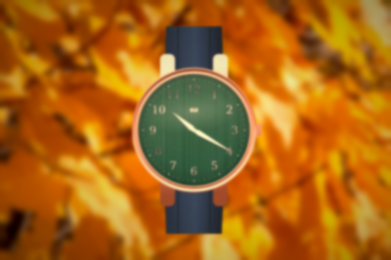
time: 10:20
